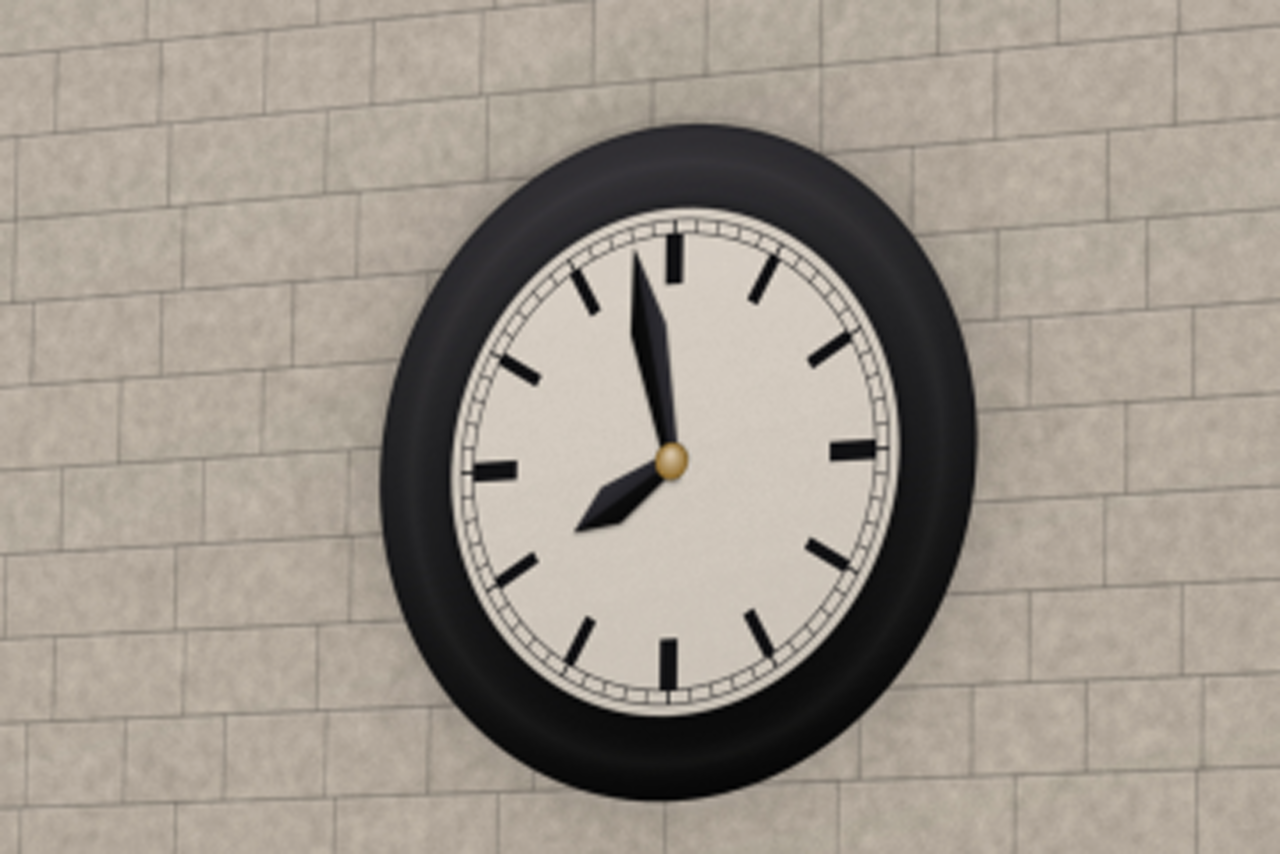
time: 7:58
